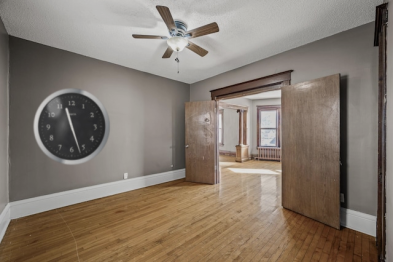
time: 11:27
